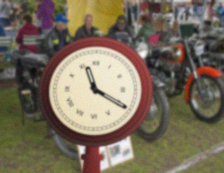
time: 11:20
